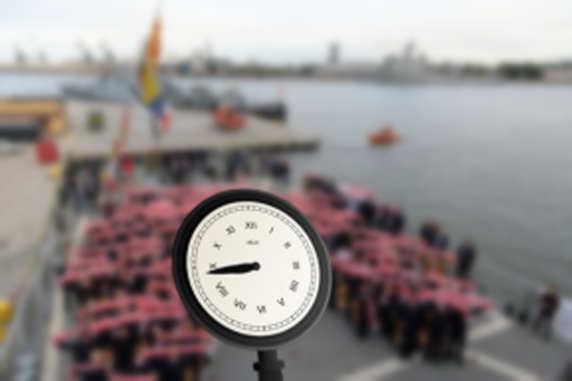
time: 8:44
